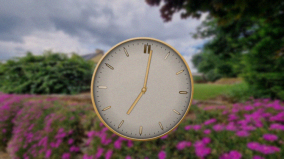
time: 7:01
